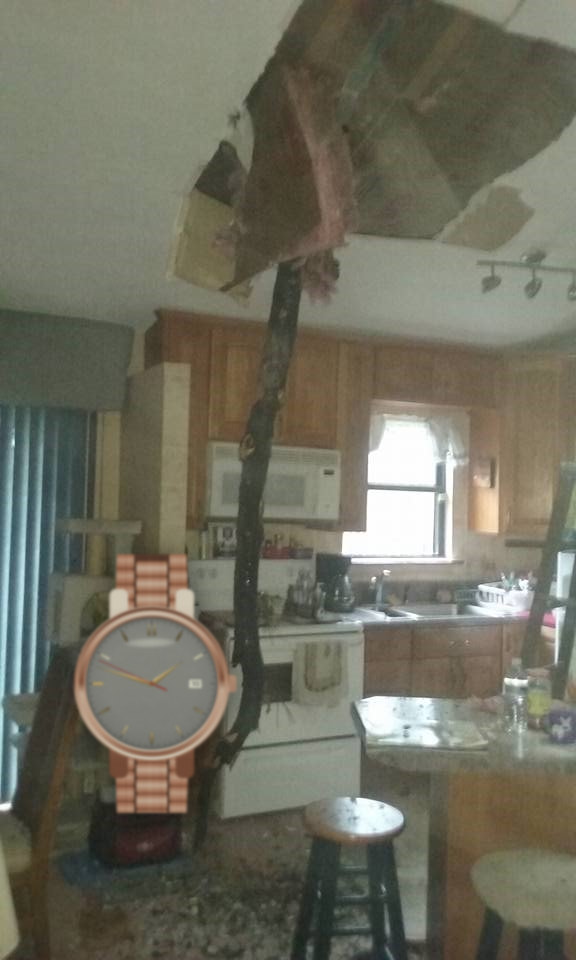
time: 1:47:49
